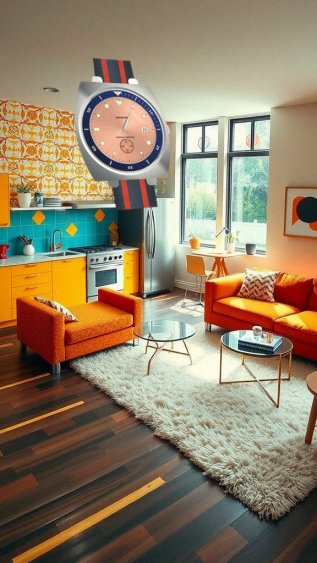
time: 1:05
